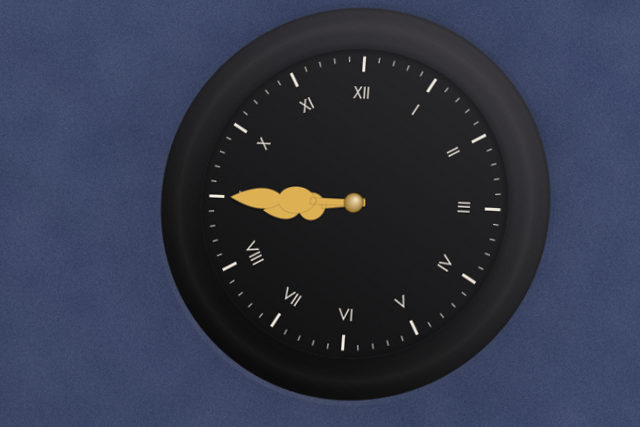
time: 8:45
